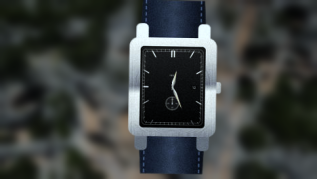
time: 12:26
